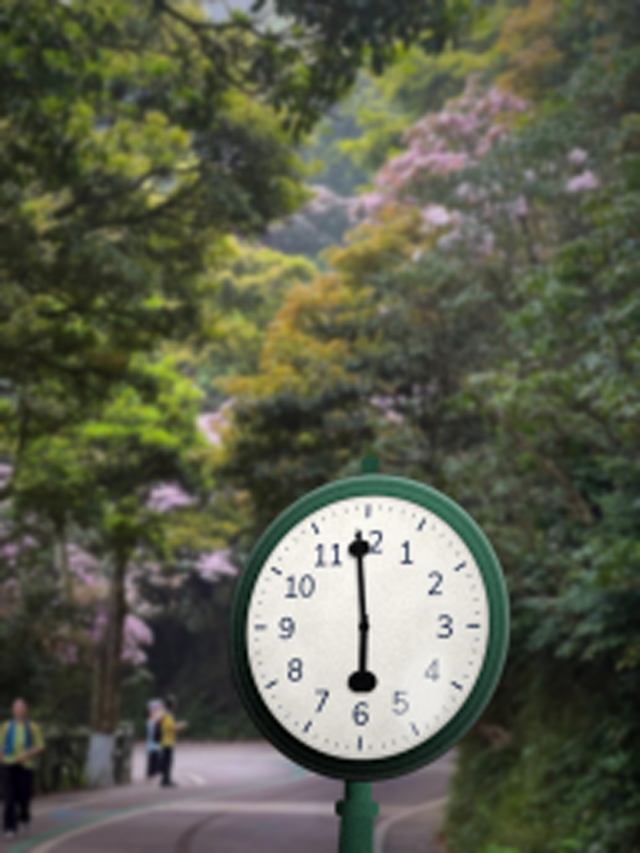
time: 5:59
